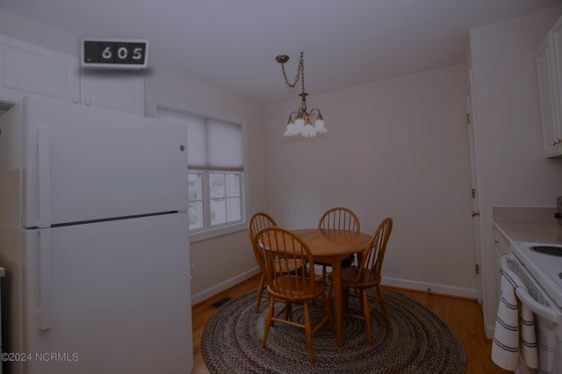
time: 6:05
